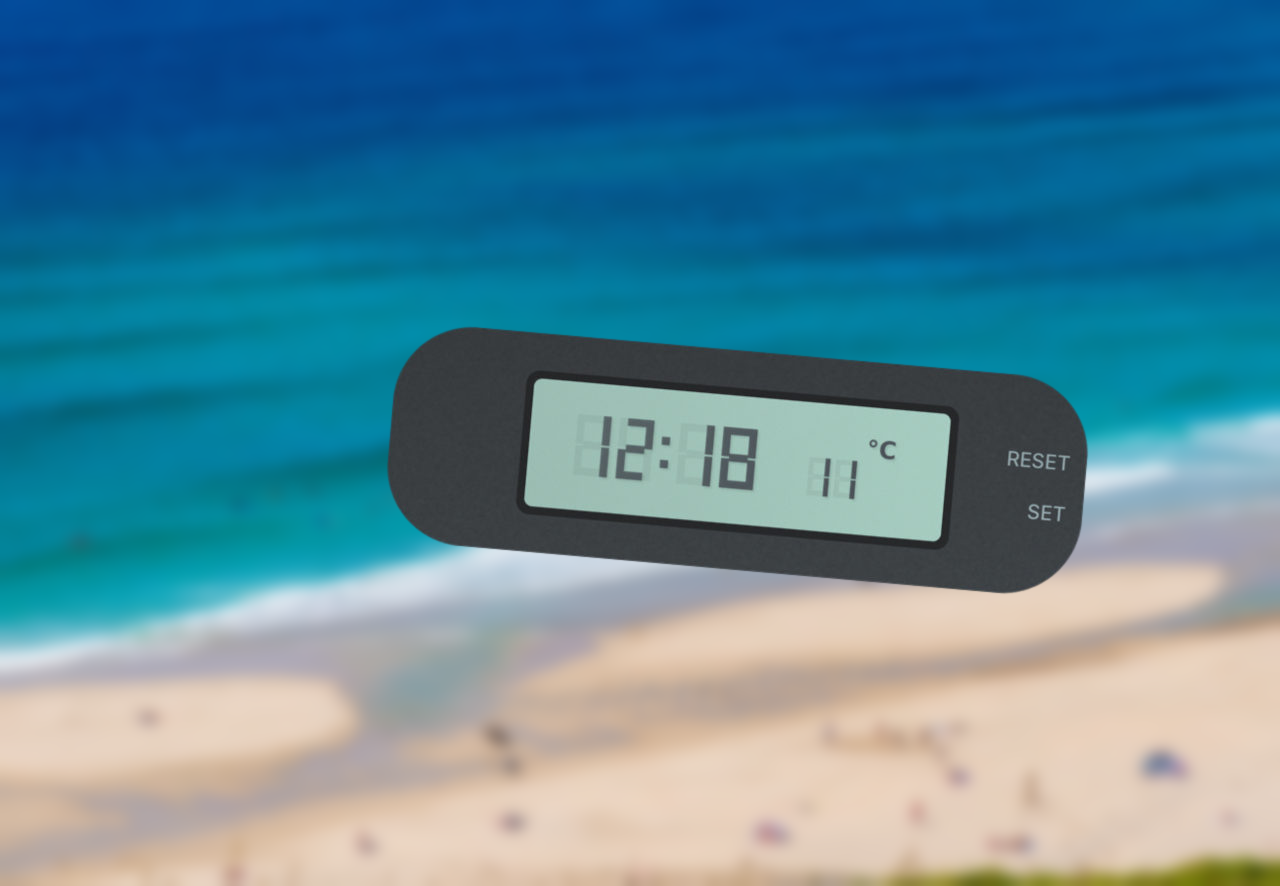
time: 12:18
